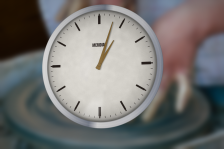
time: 1:03
